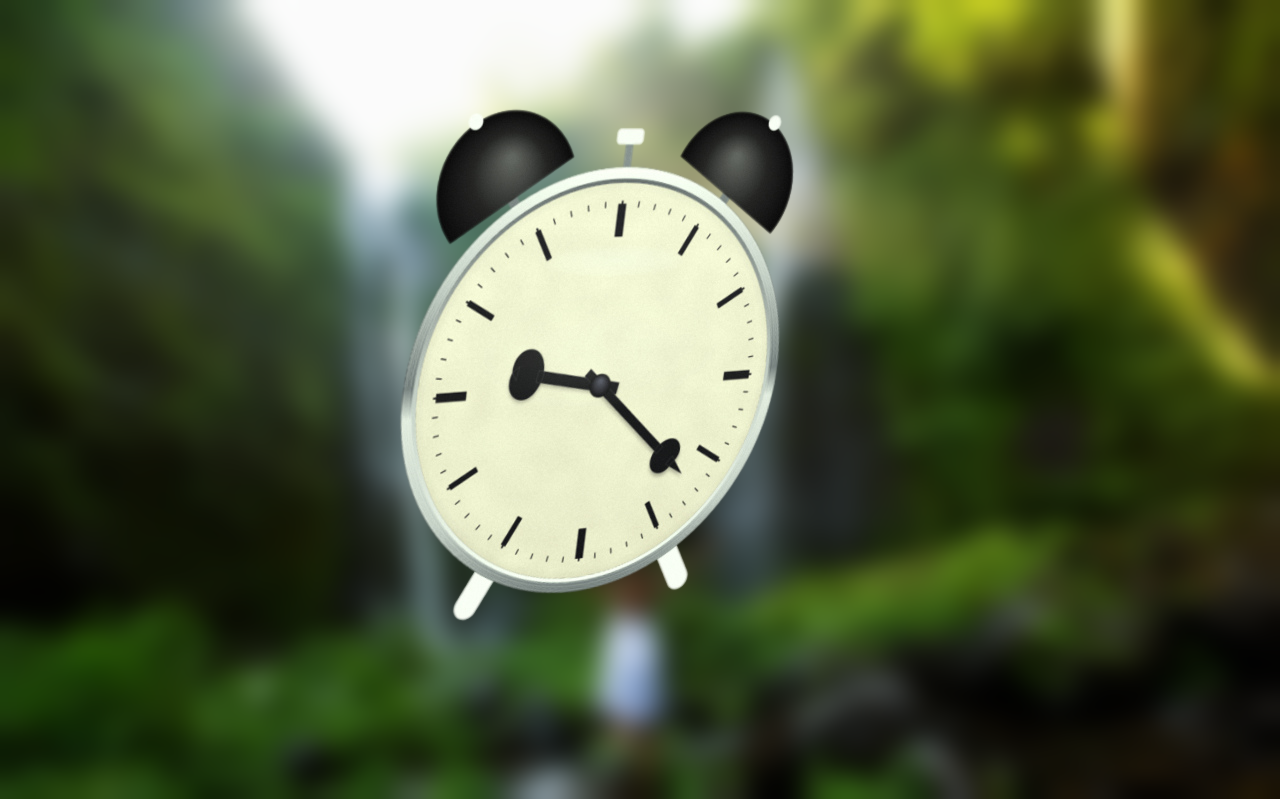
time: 9:22
